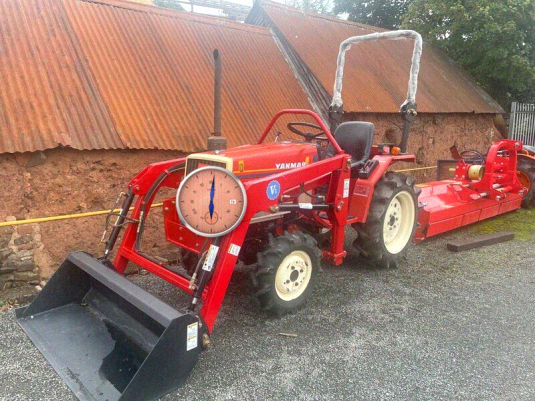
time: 6:01
